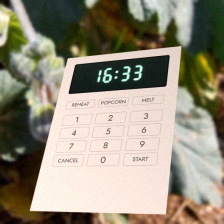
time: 16:33
